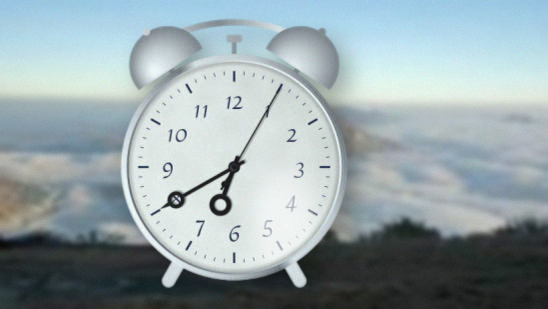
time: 6:40:05
